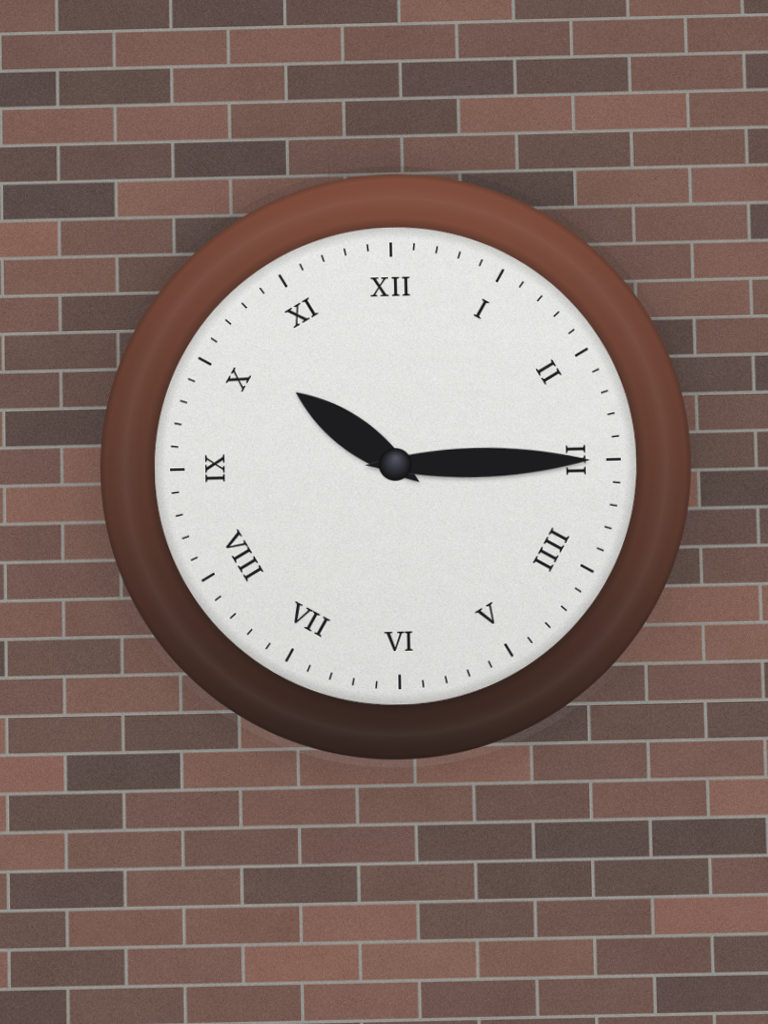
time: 10:15
